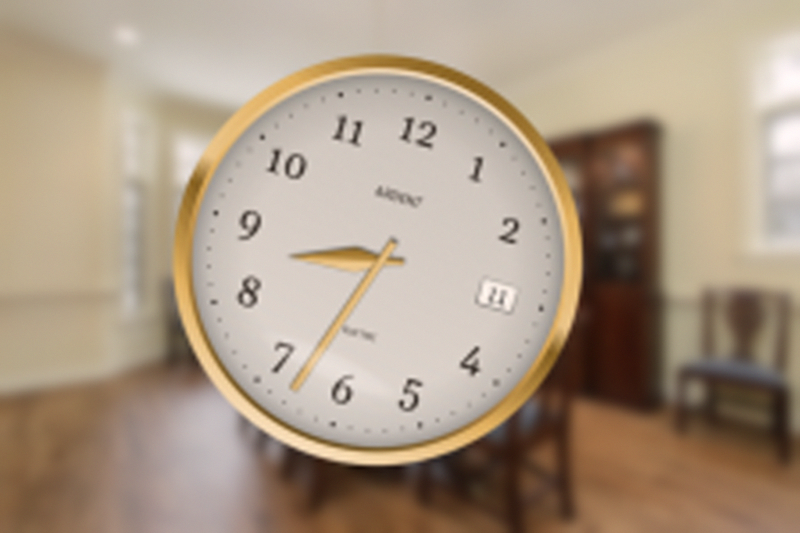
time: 8:33
